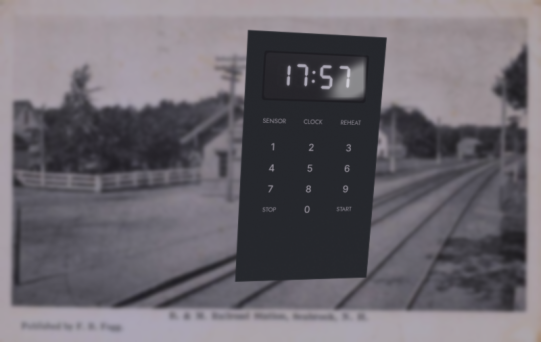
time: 17:57
